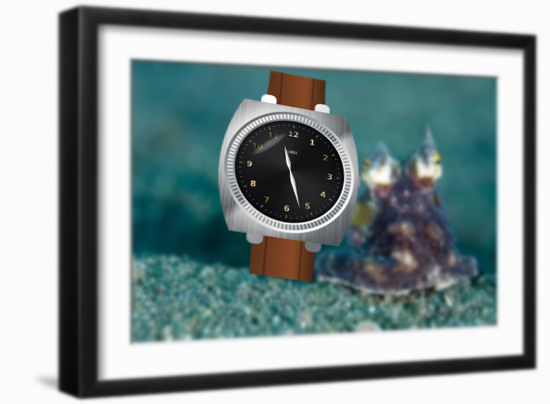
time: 11:27
